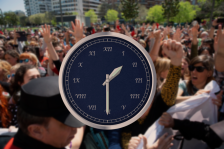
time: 1:30
